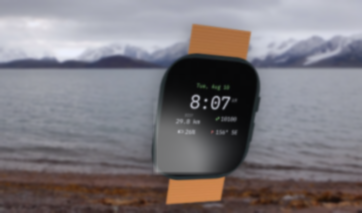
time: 8:07
